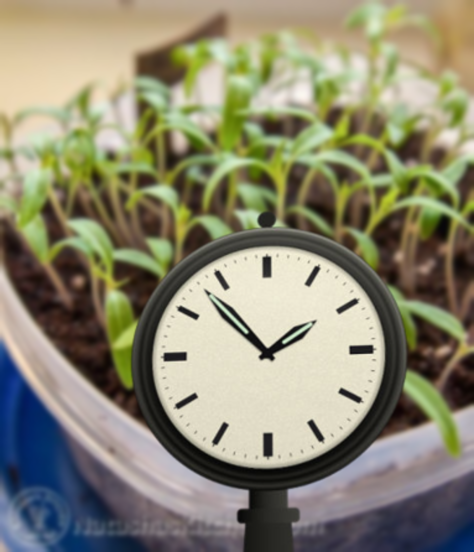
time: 1:53
